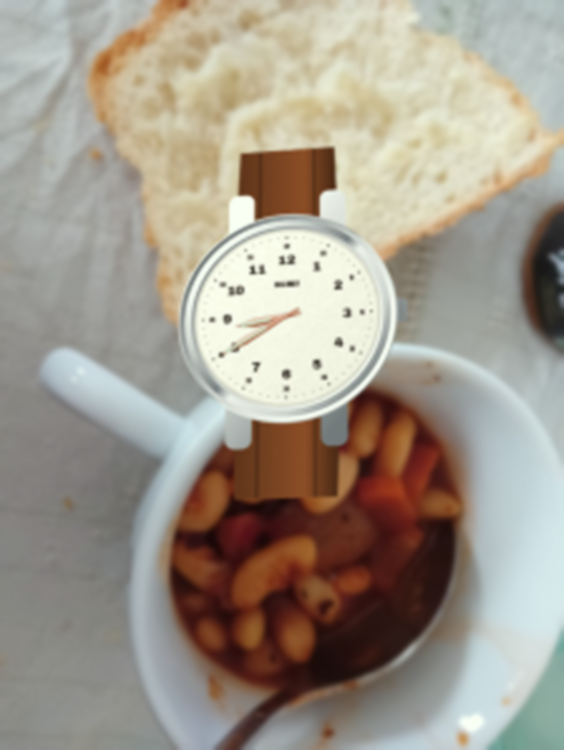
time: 8:40
